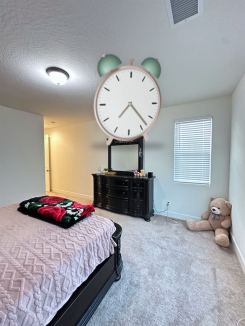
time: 7:23
